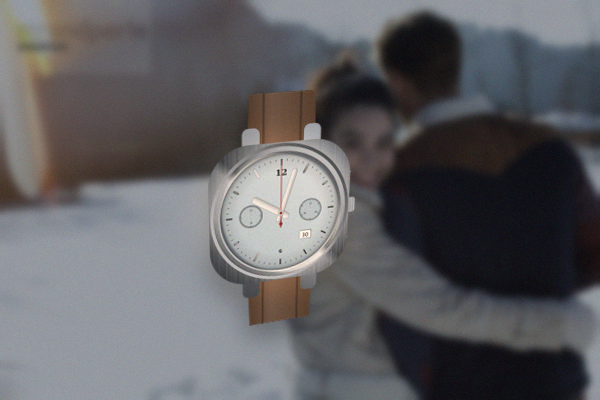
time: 10:03
